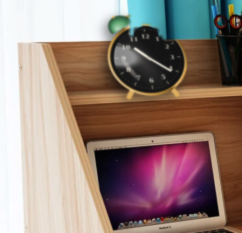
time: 10:21
